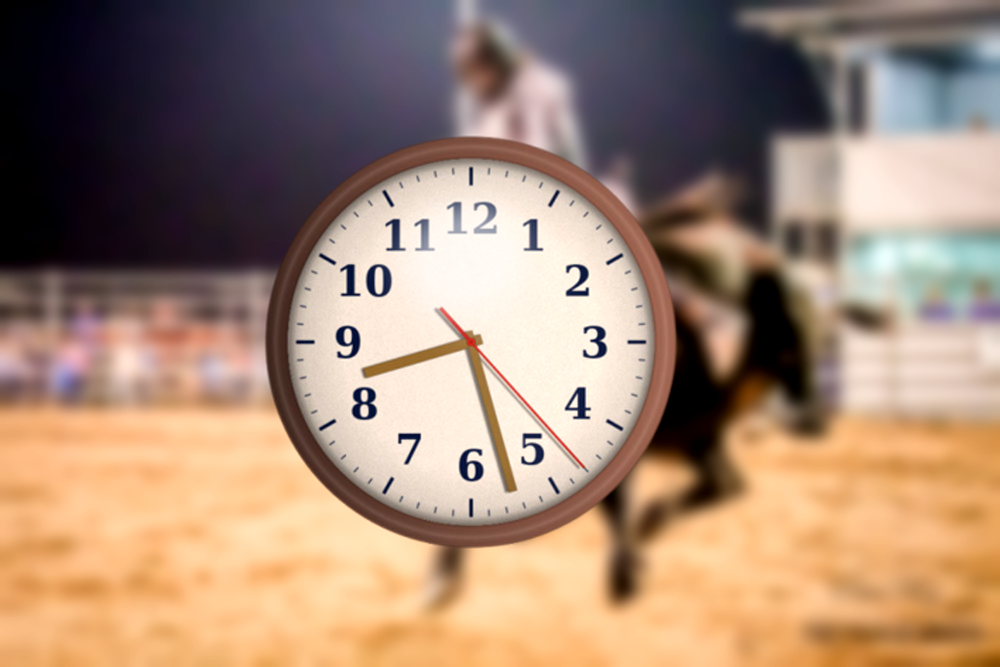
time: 8:27:23
